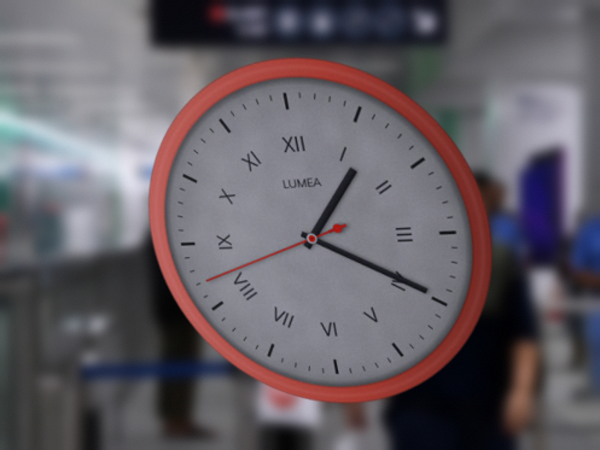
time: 1:19:42
